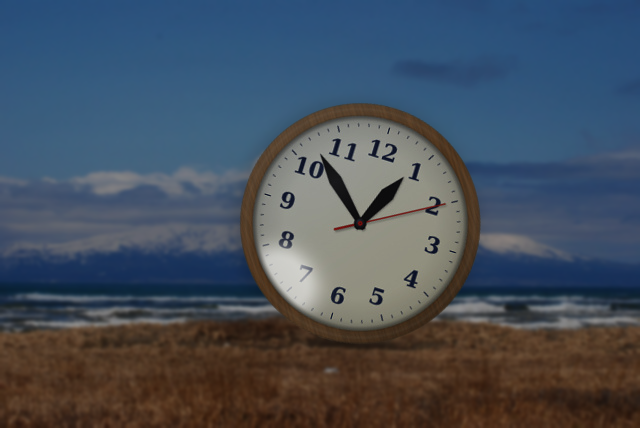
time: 12:52:10
